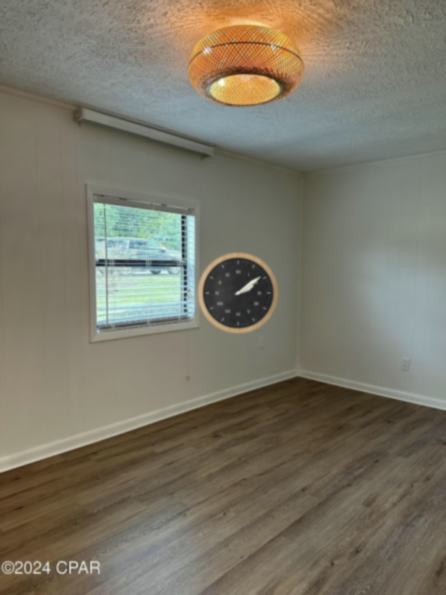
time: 2:09
